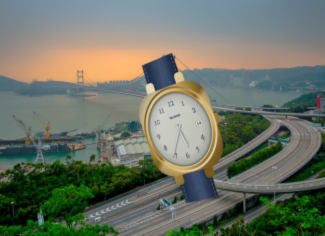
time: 5:36
